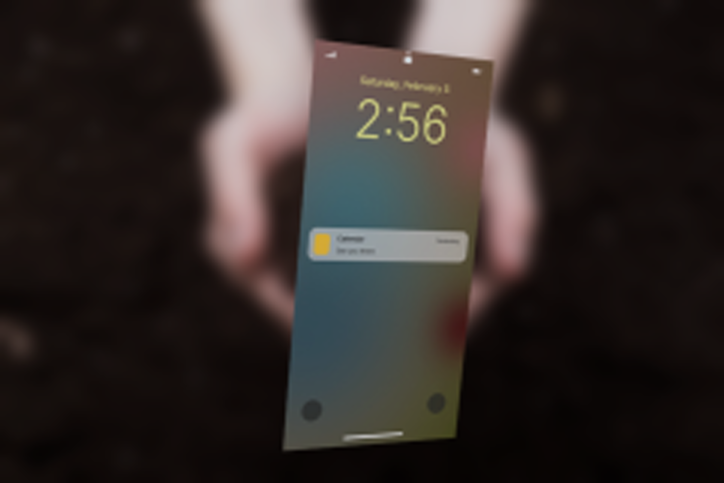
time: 2:56
